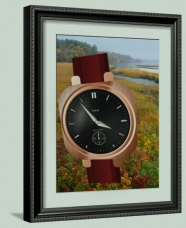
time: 3:54
